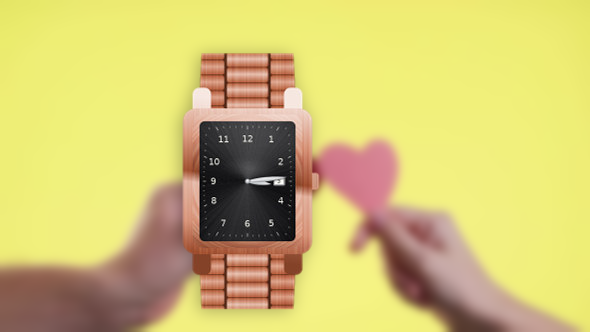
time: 3:14
